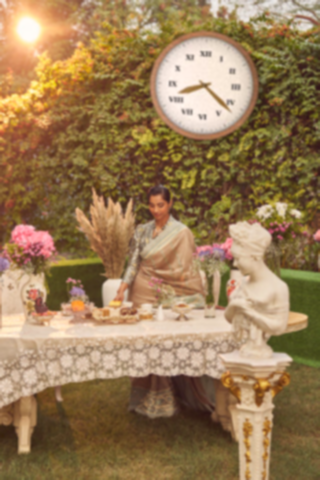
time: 8:22
